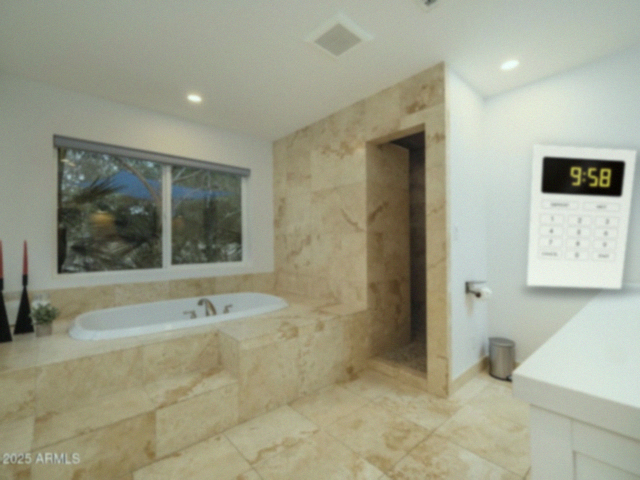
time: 9:58
